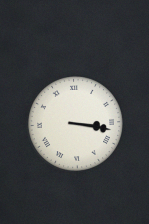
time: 3:17
